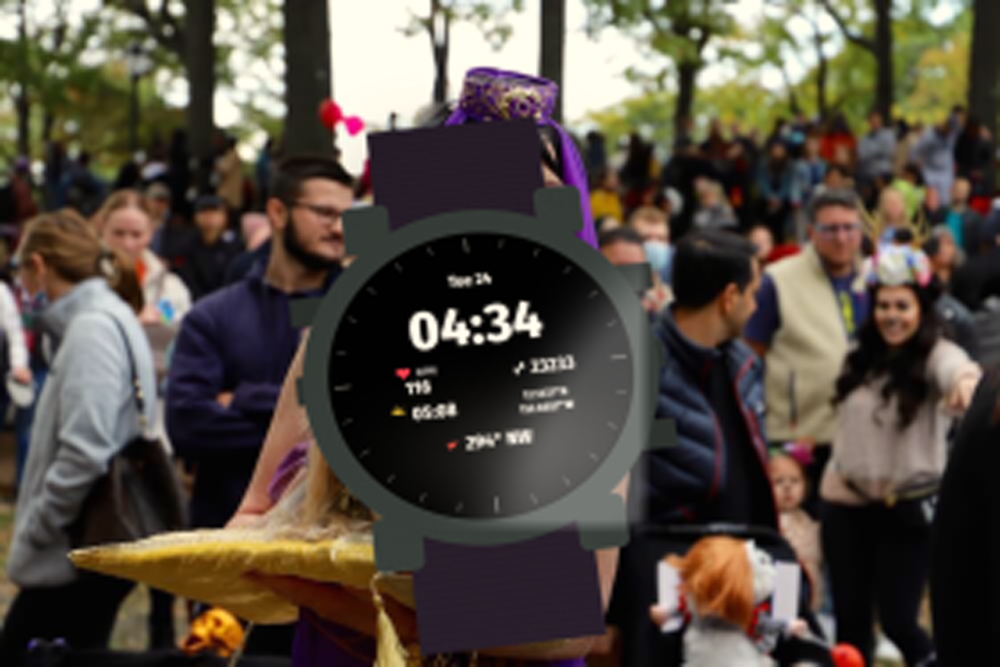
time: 4:34
